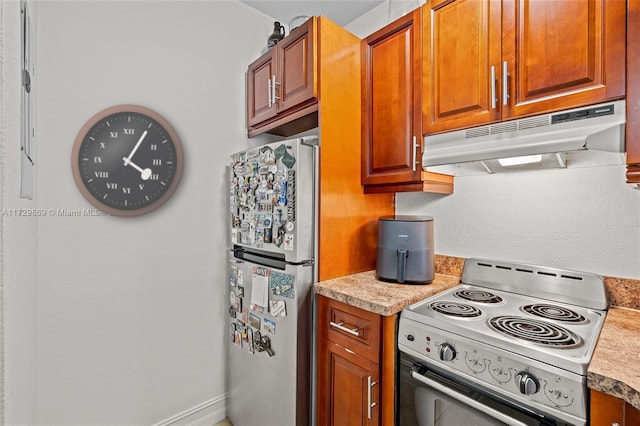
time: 4:05
